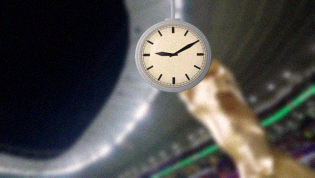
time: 9:10
